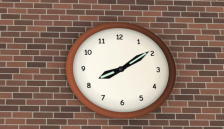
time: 8:09
